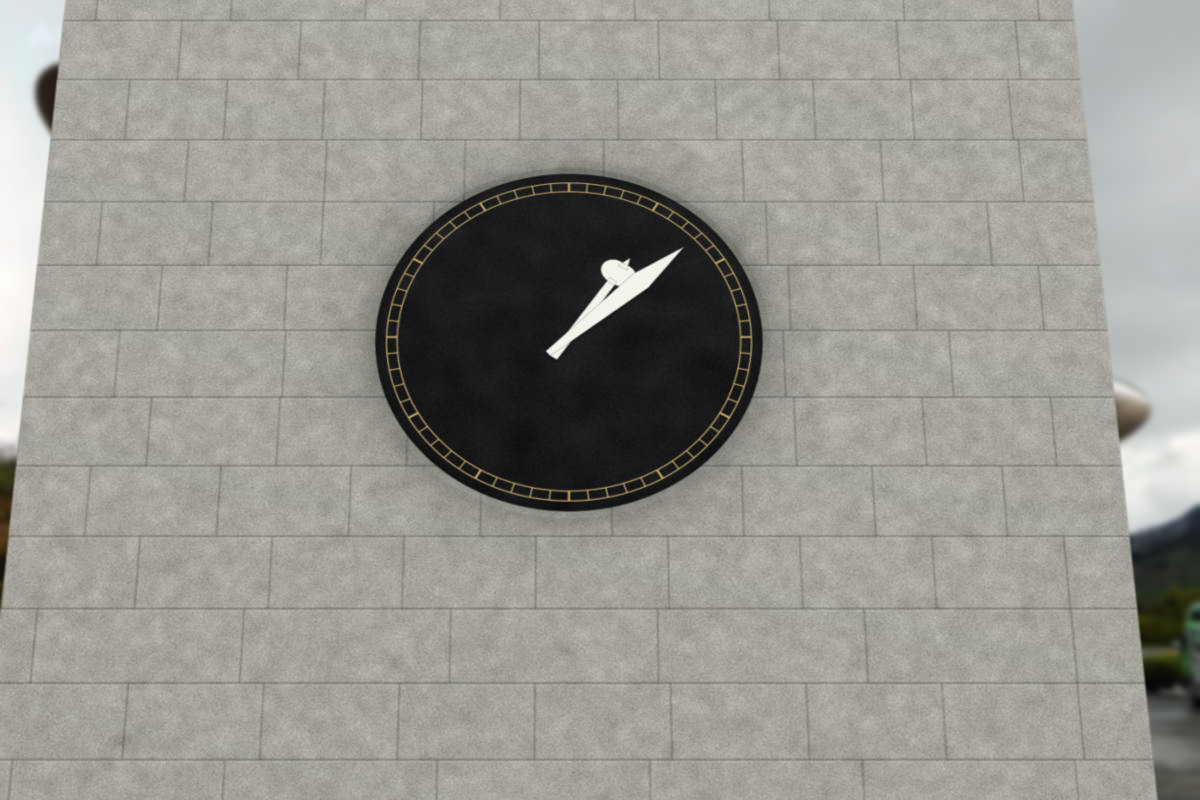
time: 1:08
